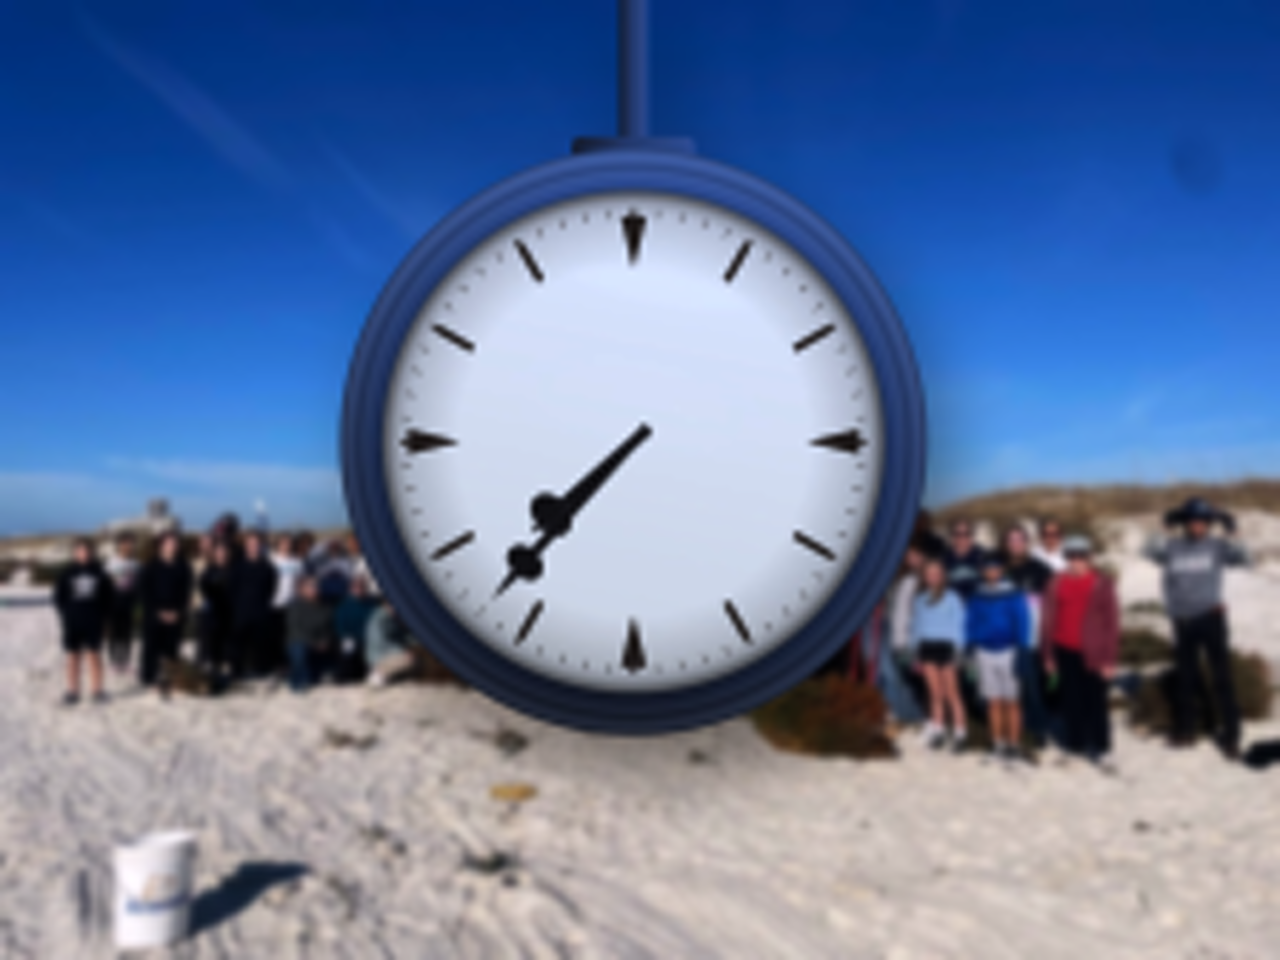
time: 7:37
